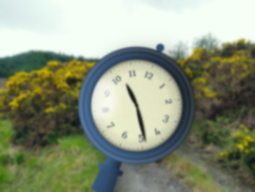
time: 10:24
